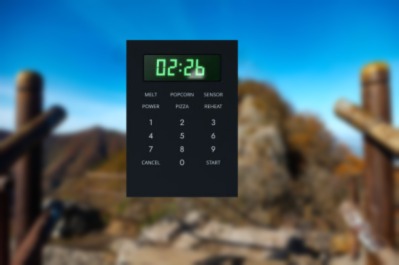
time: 2:26
